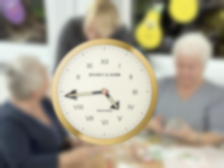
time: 4:44
